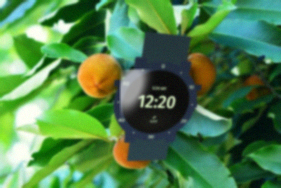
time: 12:20
